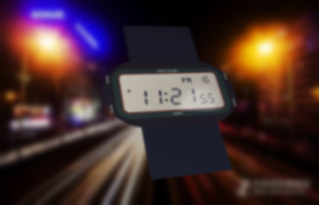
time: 11:21
